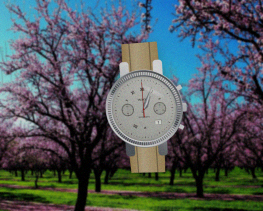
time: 1:04
